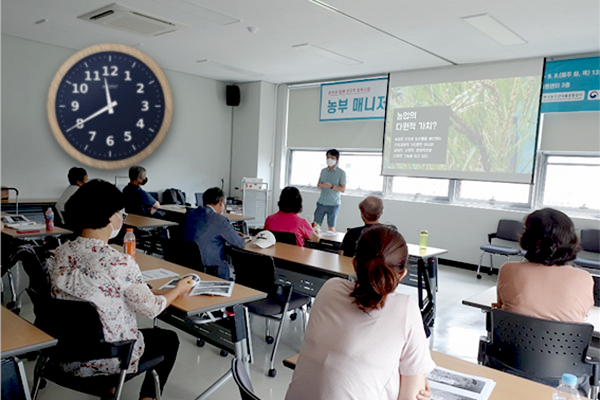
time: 11:40
